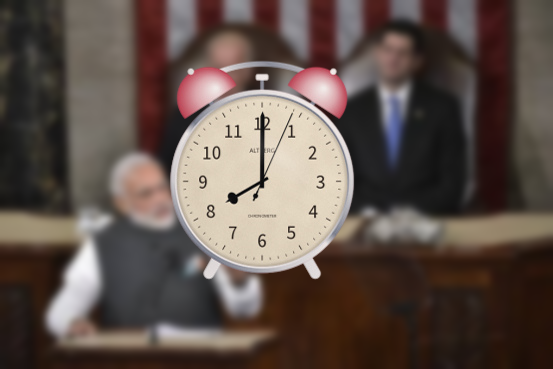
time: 8:00:04
